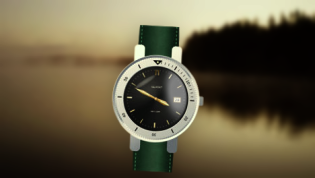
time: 3:49
